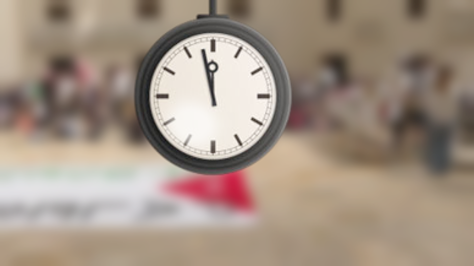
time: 11:58
